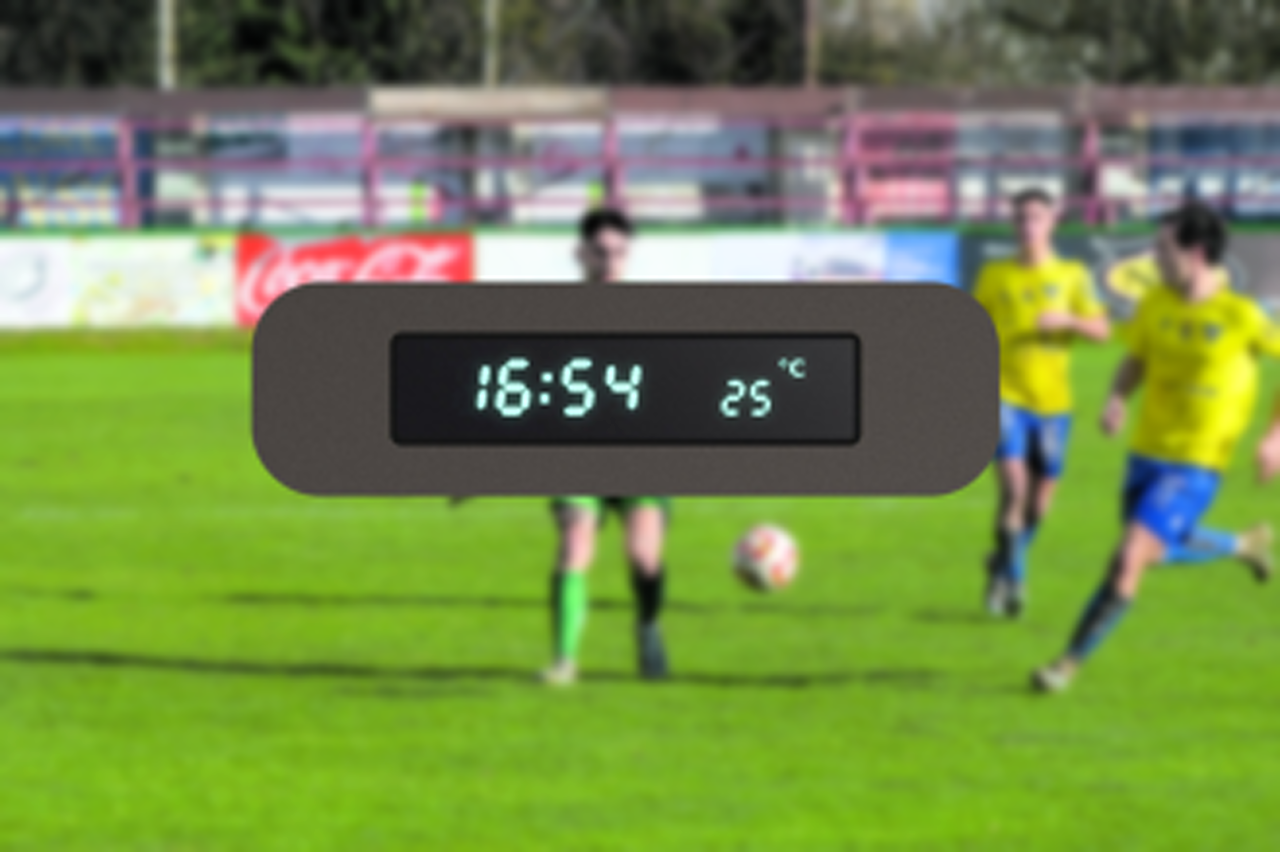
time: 16:54
